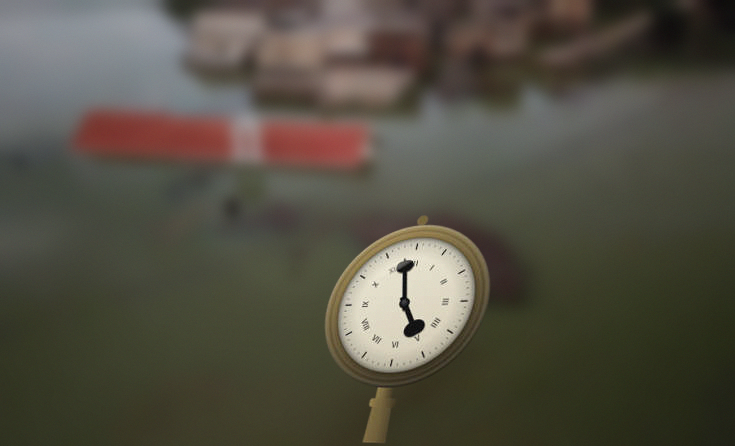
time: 4:58
